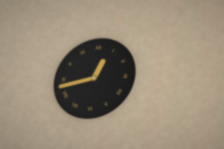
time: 12:43
